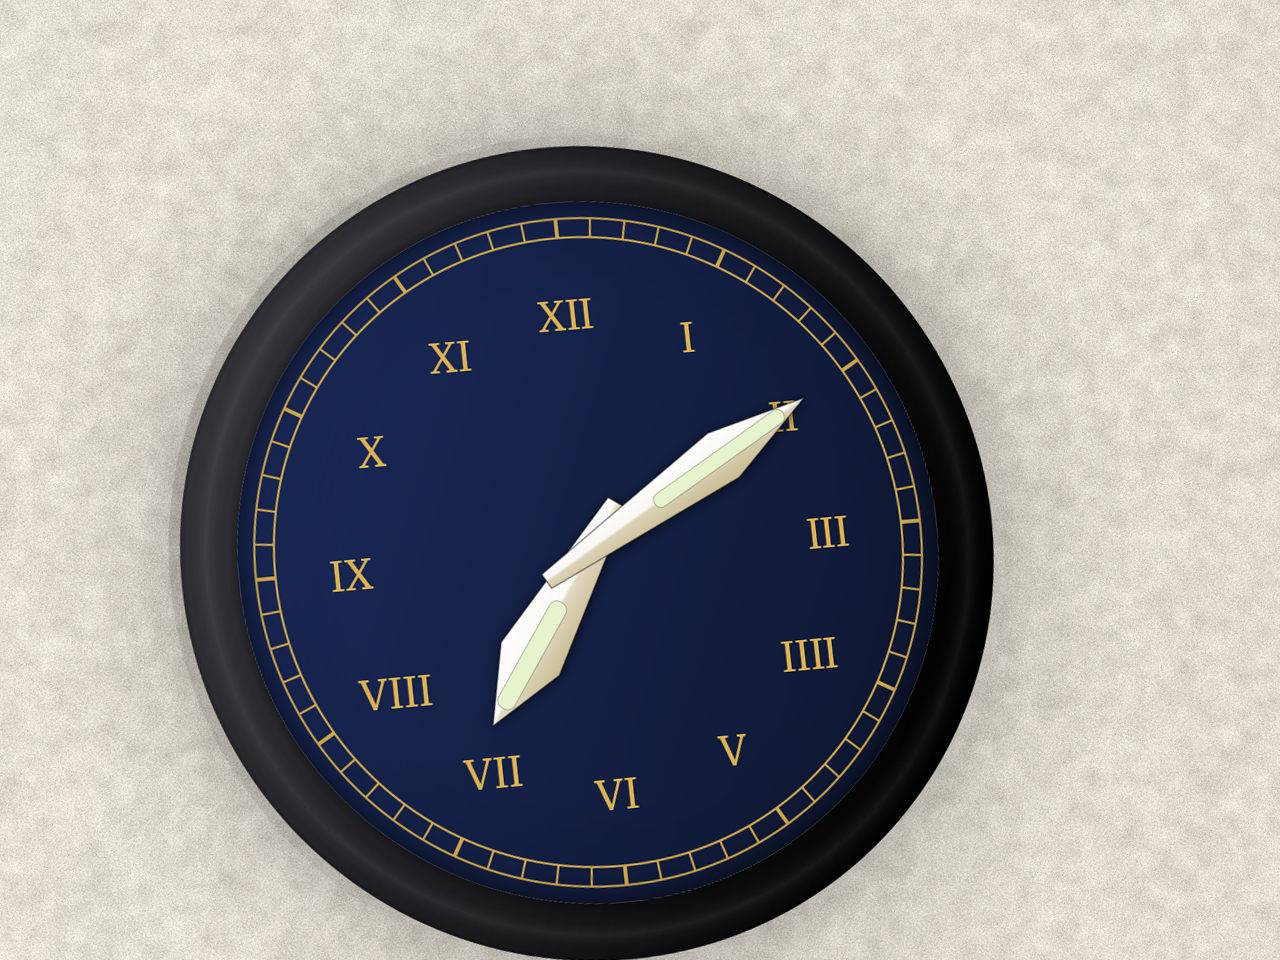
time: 7:10
